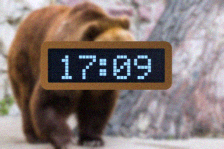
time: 17:09
